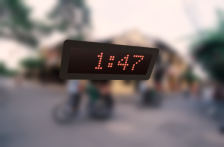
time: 1:47
